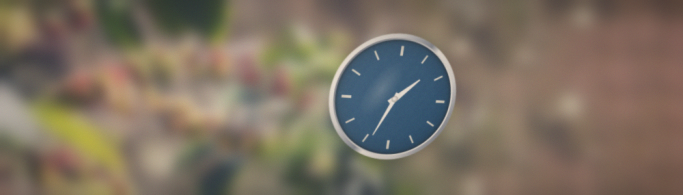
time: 1:34
